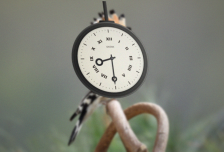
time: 8:30
